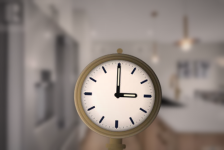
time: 3:00
